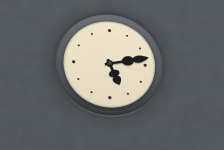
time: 5:13
